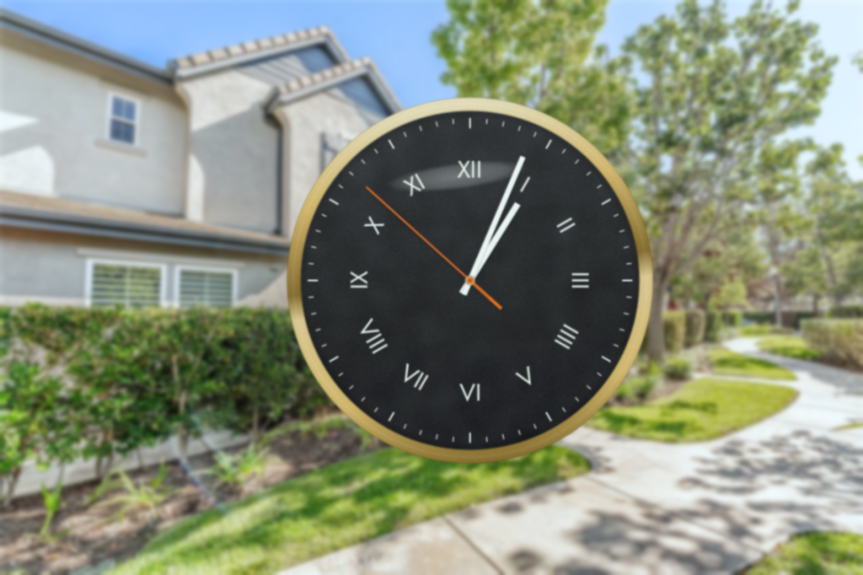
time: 1:03:52
